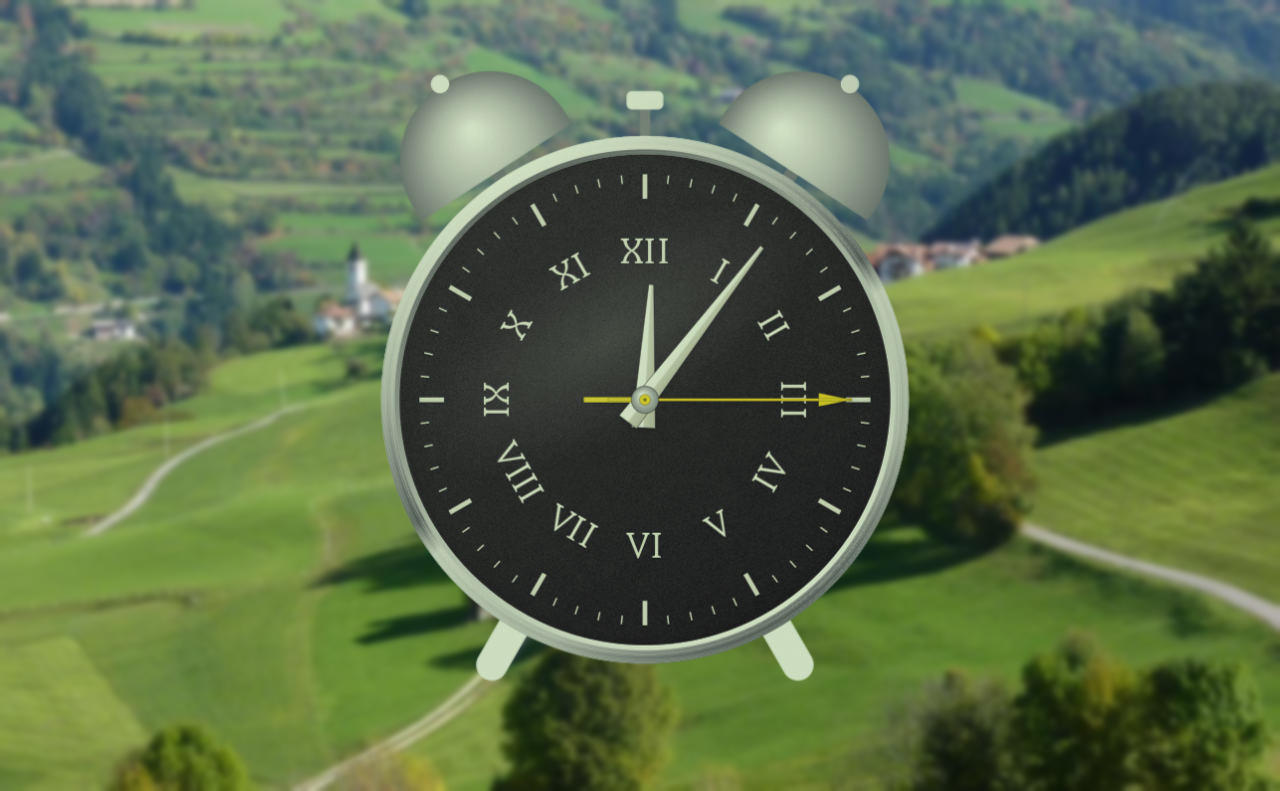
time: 12:06:15
